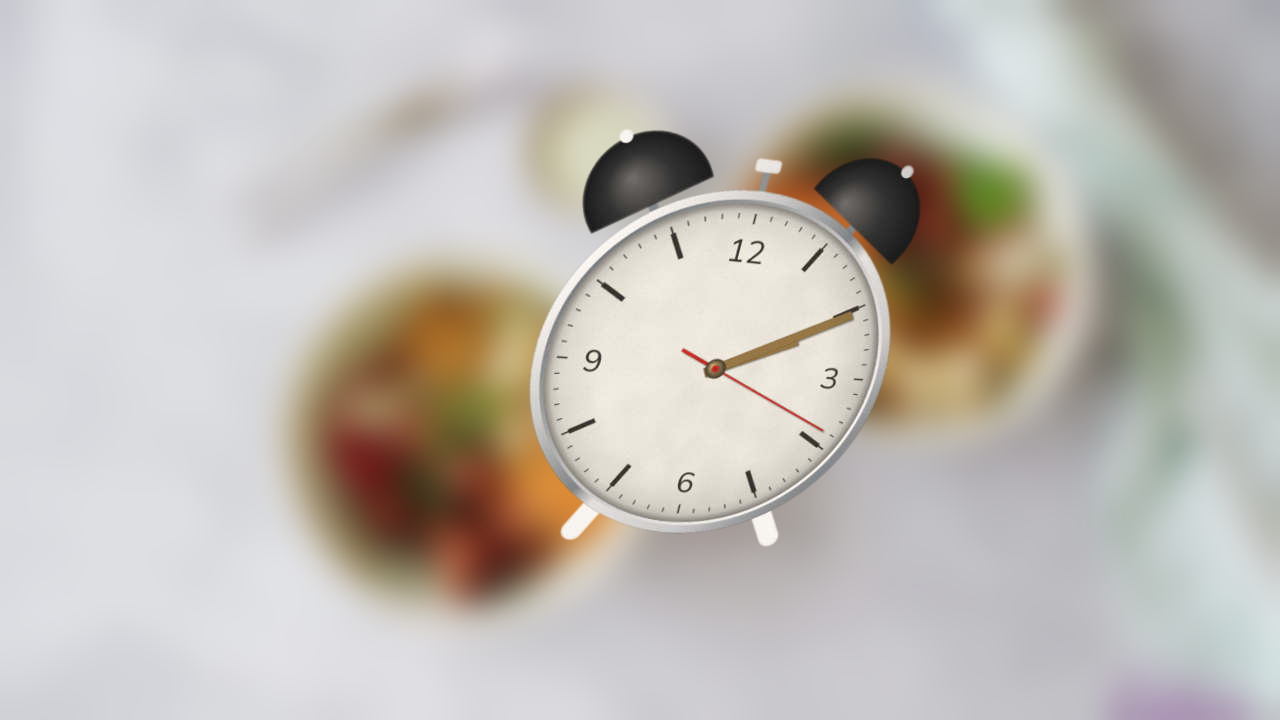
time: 2:10:19
